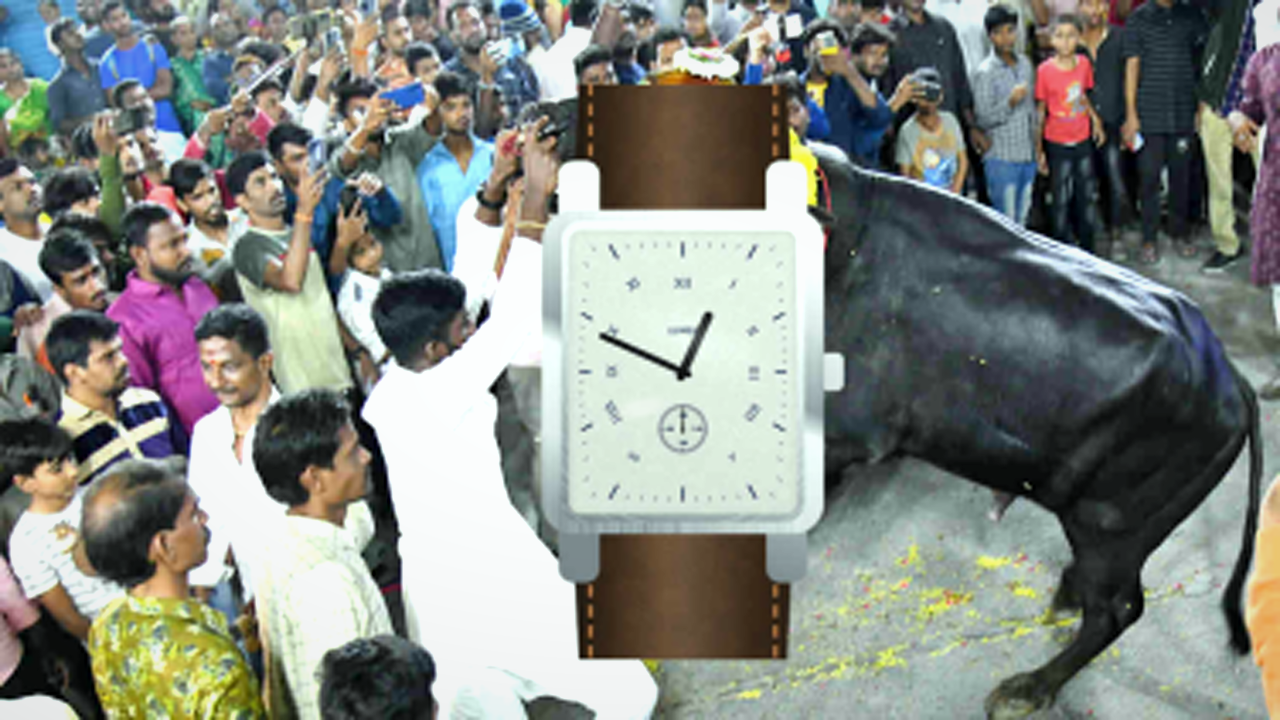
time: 12:49
